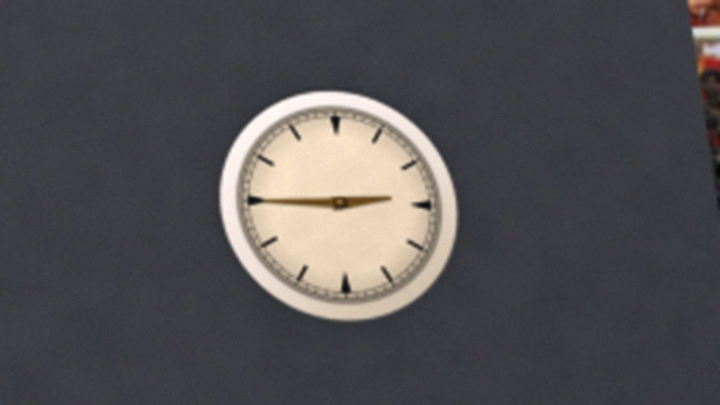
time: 2:45
